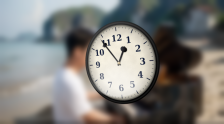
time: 12:54
